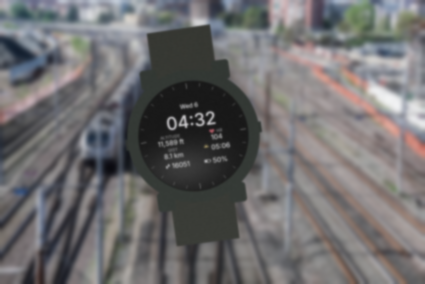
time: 4:32
